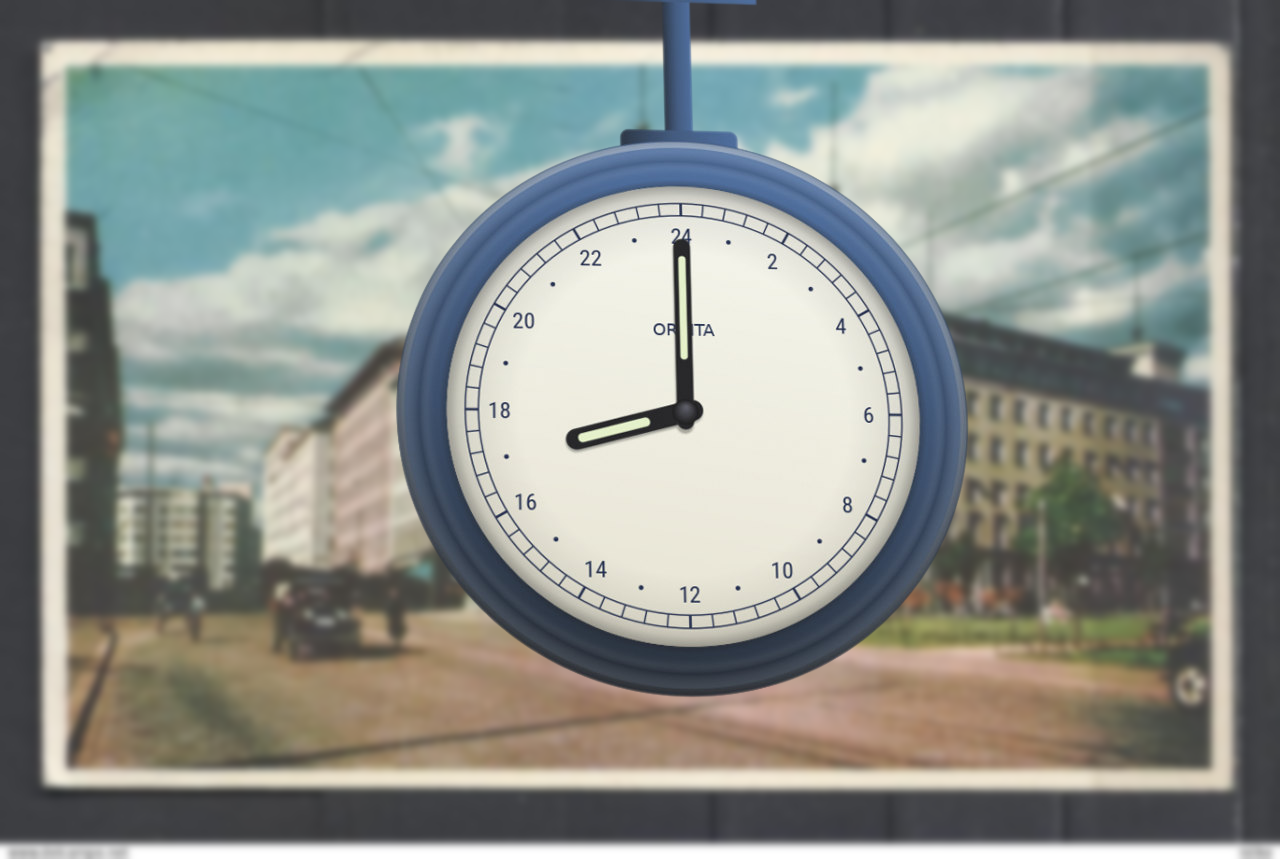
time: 17:00
